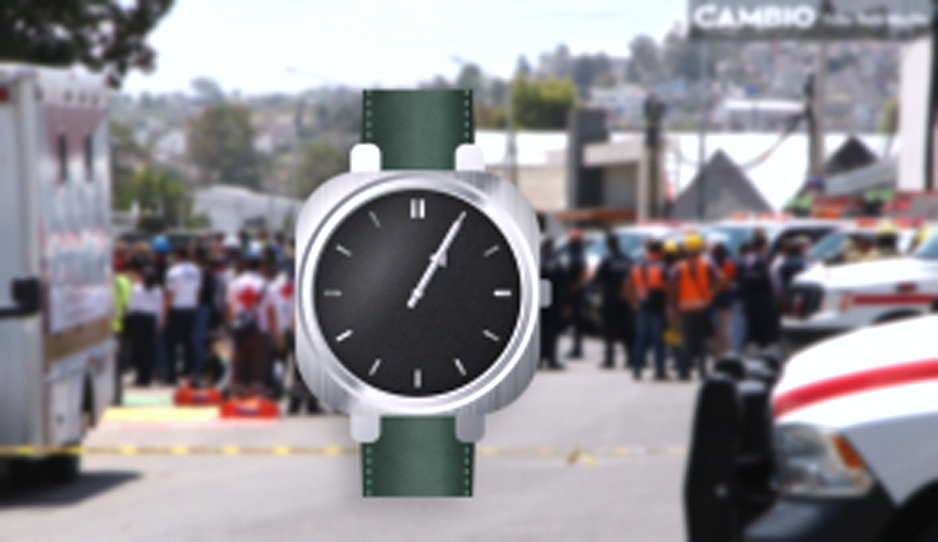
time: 1:05
